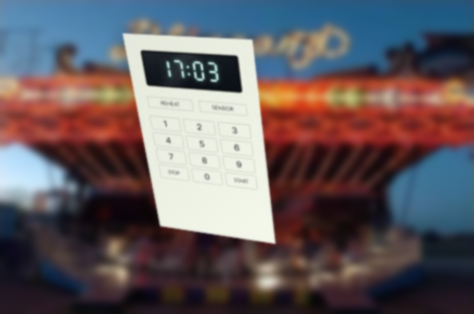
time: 17:03
